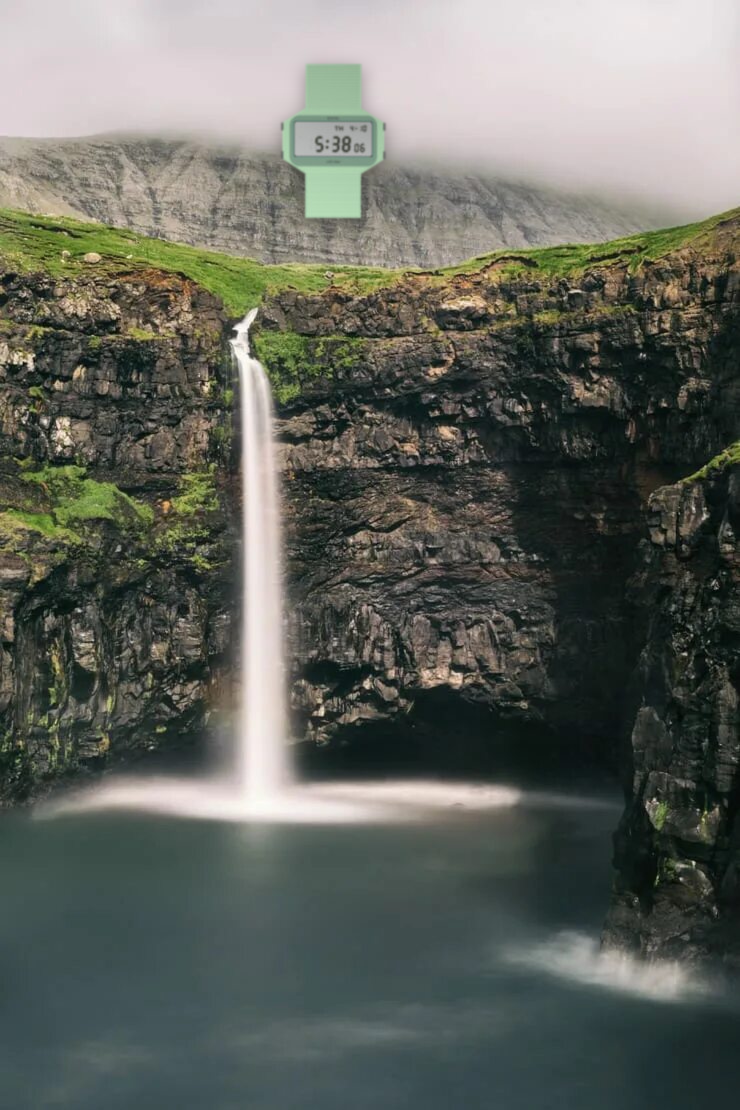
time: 5:38
